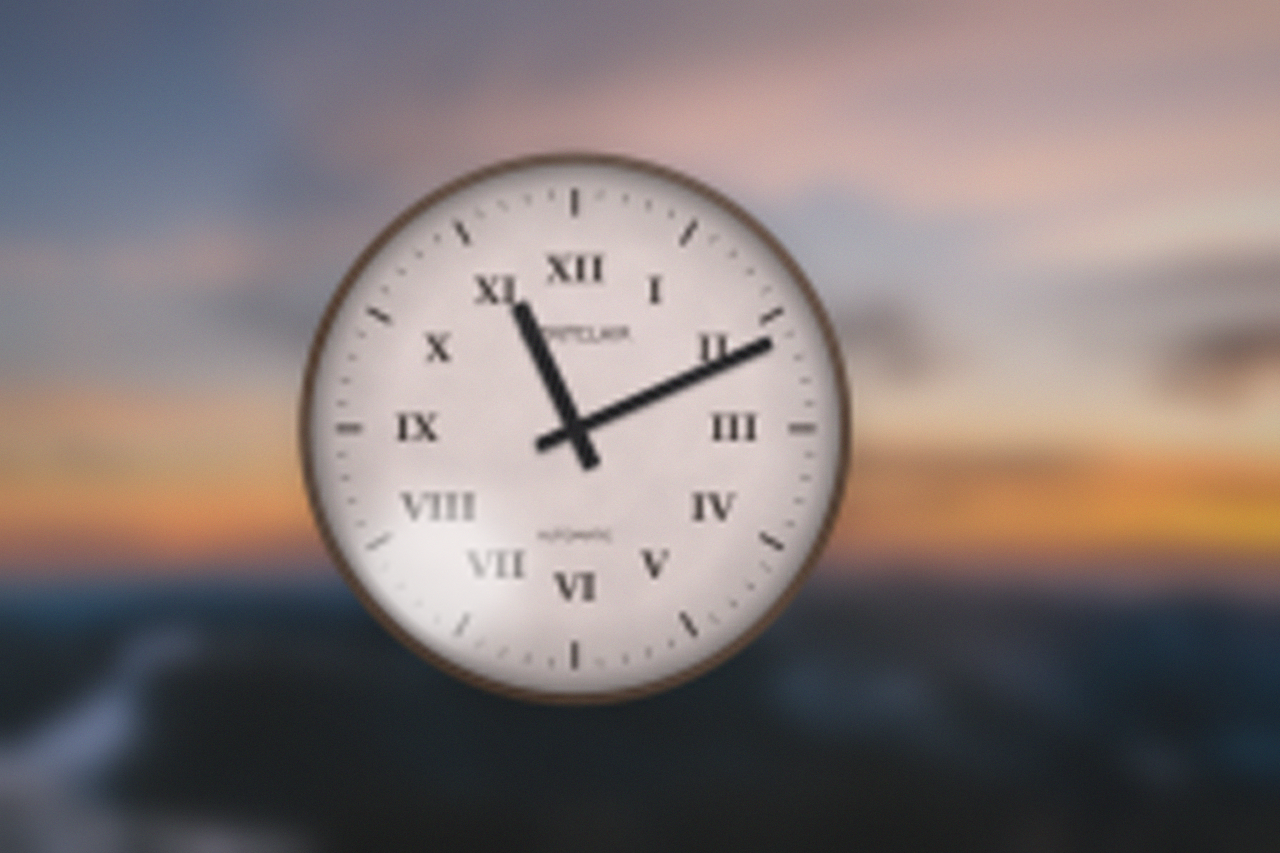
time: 11:11
